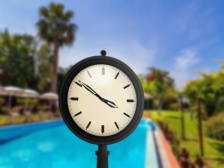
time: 3:51
